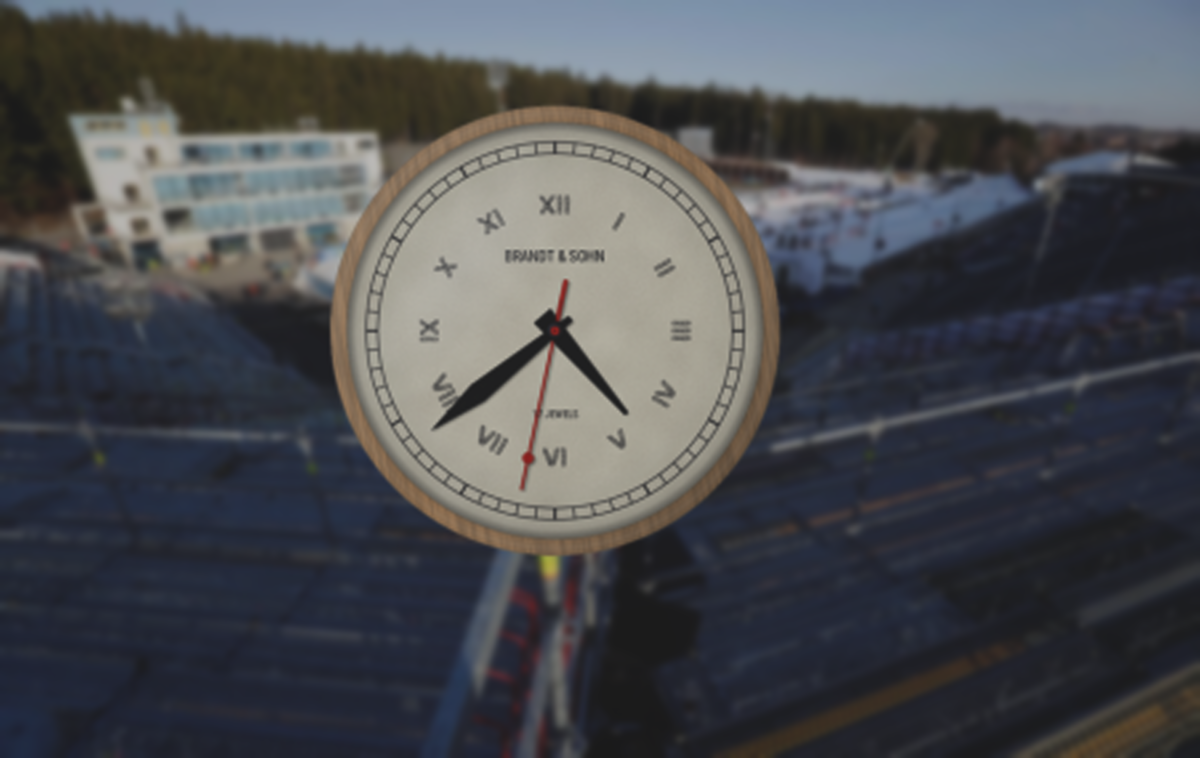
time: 4:38:32
